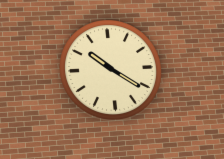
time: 10:21
